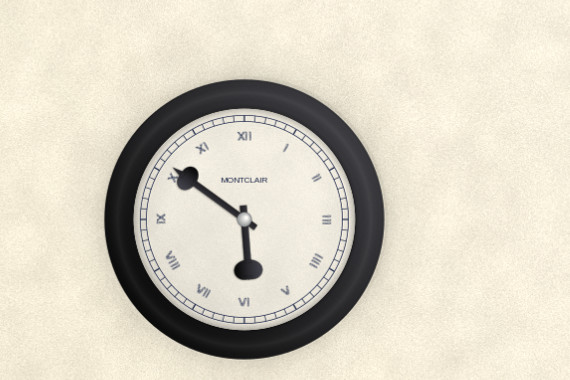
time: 5:51
